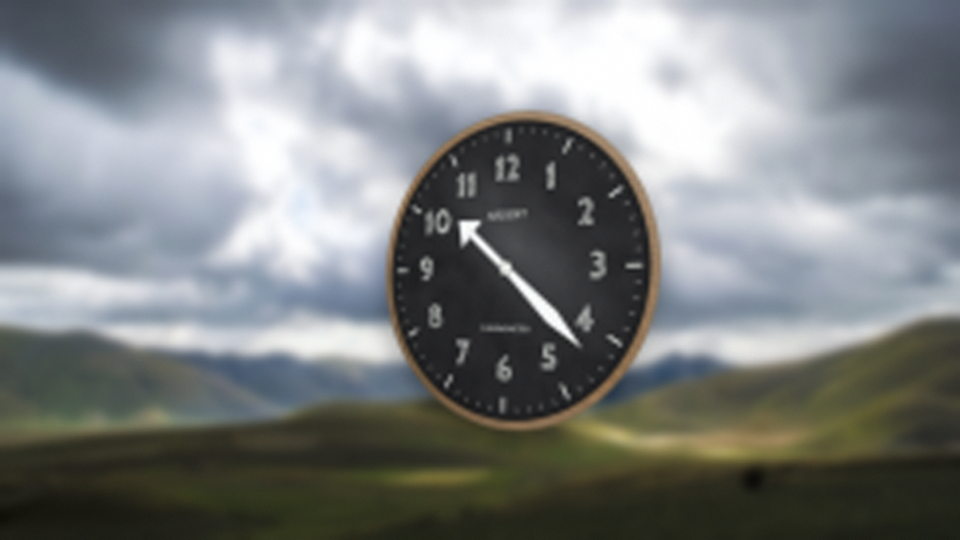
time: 10:22
